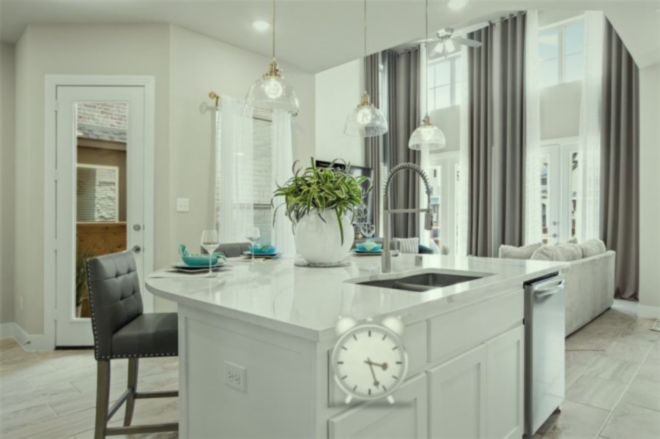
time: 3:27
